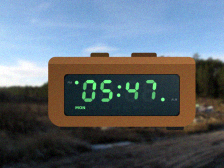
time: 5:47
